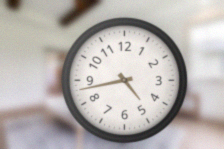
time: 4:43
